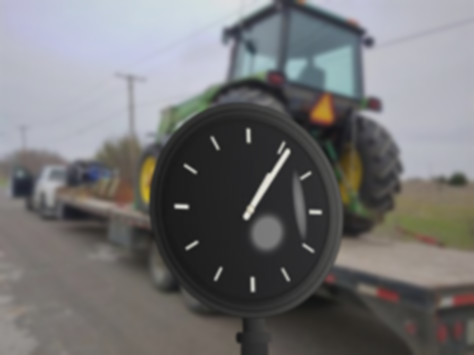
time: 1:06
